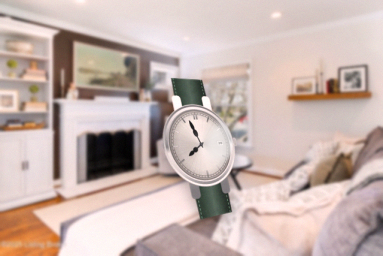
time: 7:57
